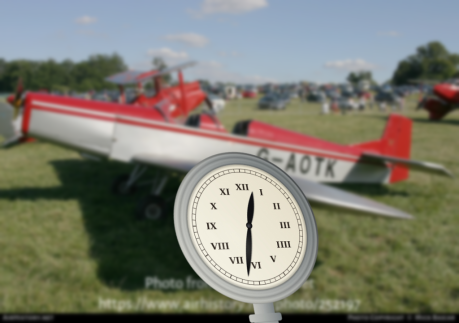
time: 12:32
